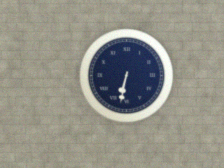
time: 6:32
